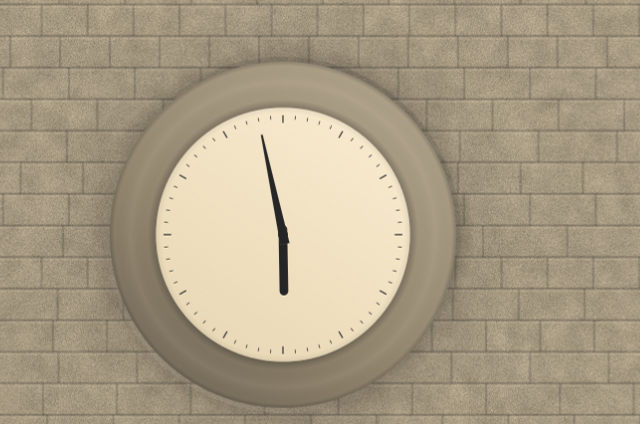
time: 5:58
